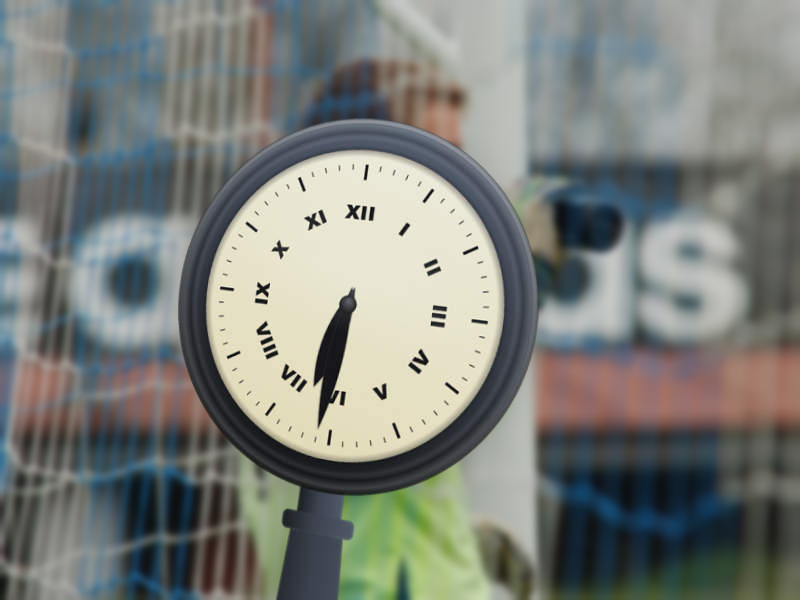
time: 6:31
